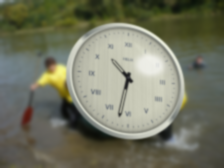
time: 10:32
